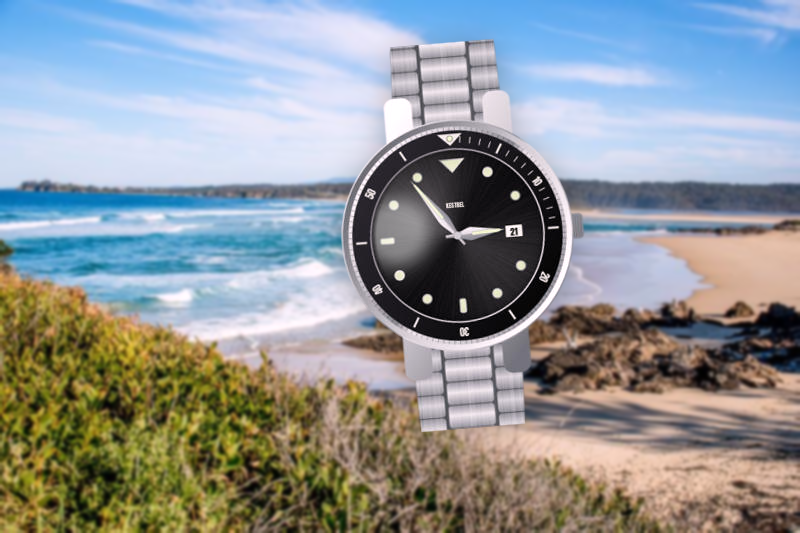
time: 2:54
